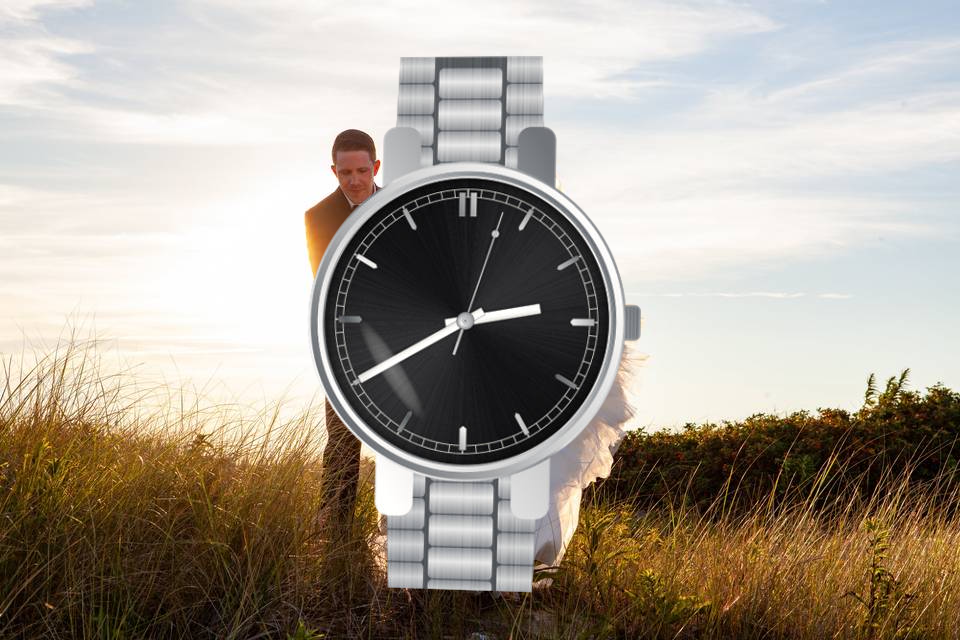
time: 2:40:03
